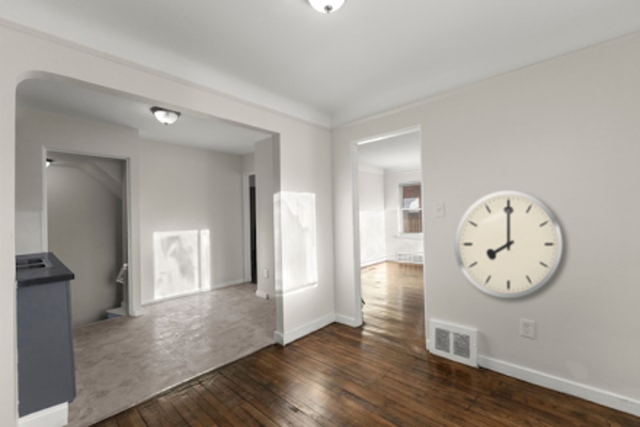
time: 8:00
